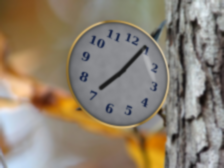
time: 7:04
